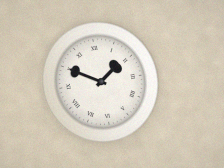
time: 1:50
